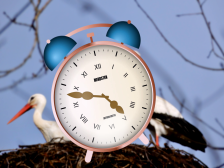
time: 4:48
